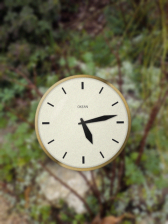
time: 5:13
